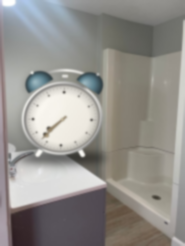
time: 7:37
